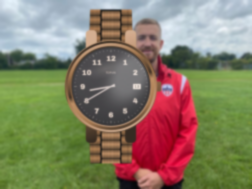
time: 8:40
